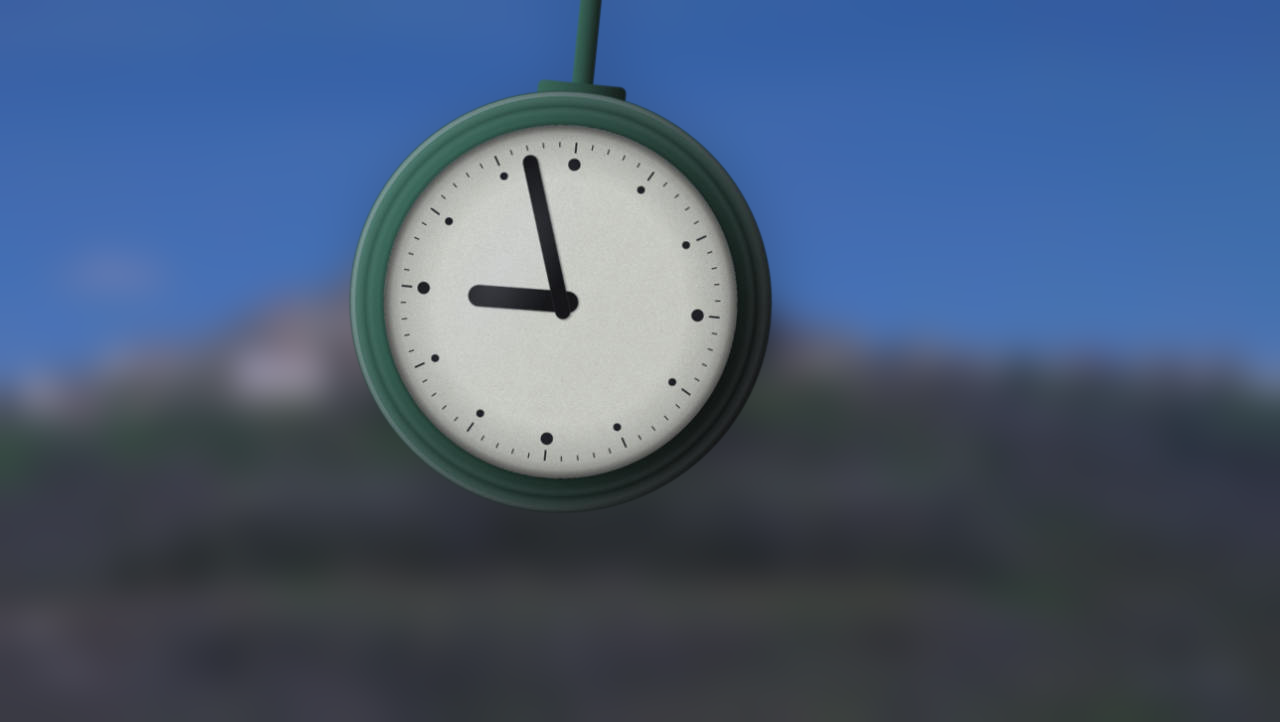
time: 8:57
